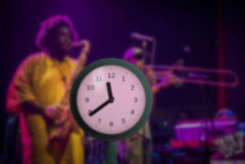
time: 11:39
